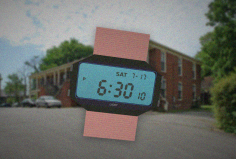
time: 6:30:10
